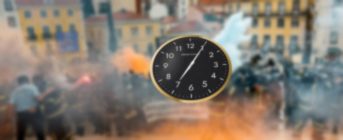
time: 7:05
